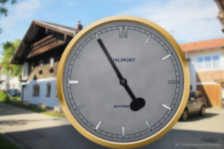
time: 4:55
